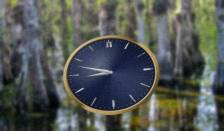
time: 8:48
